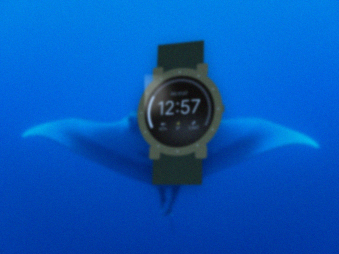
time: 12:57
